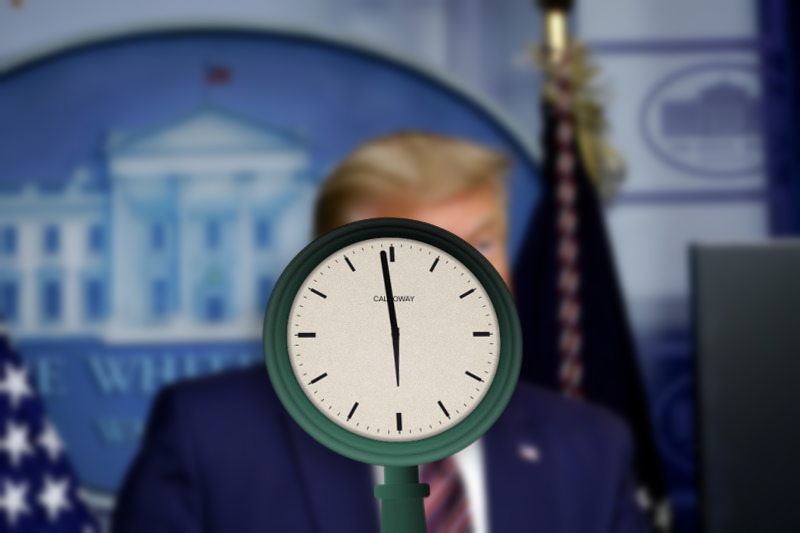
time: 5:59
